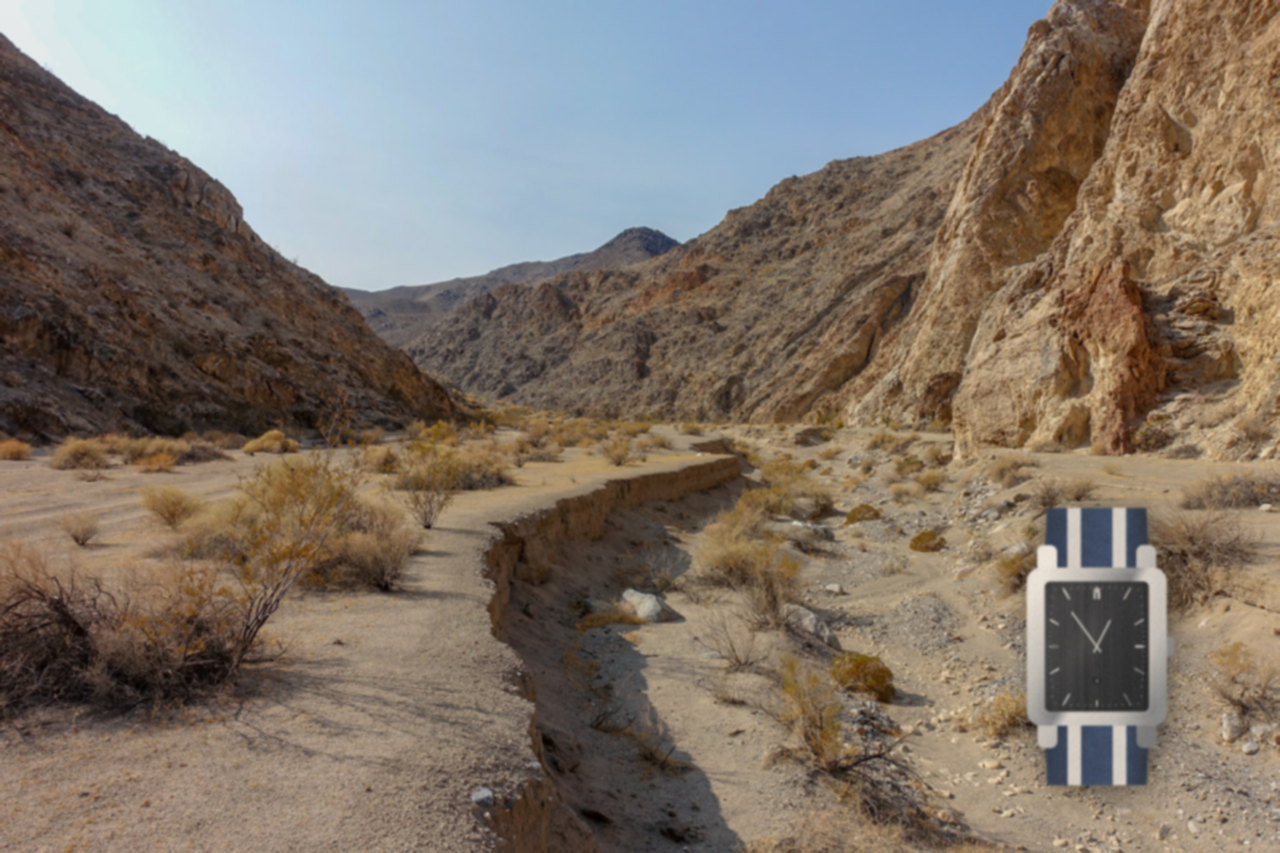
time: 12:54
